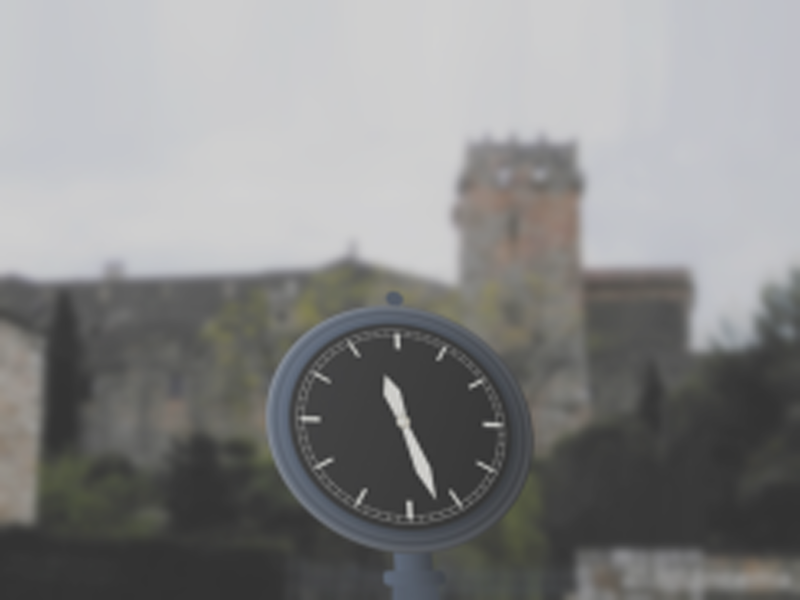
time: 11:27
